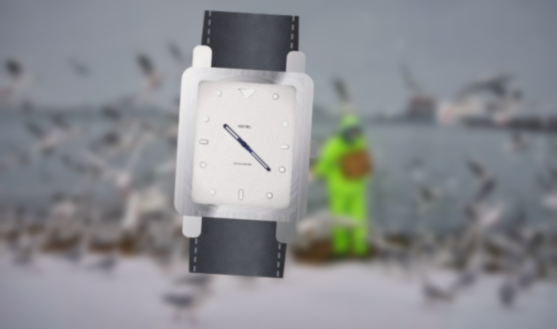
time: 10:22
